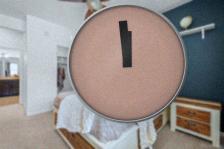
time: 11:59
